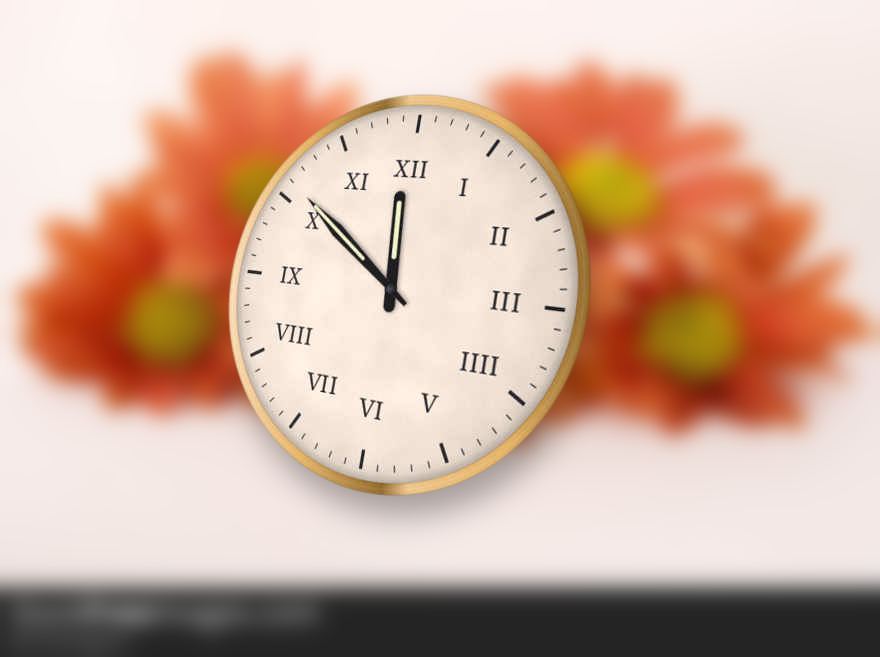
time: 11:51
